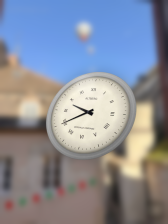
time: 9:40
